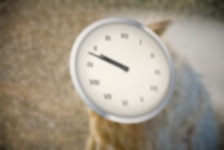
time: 9:48
